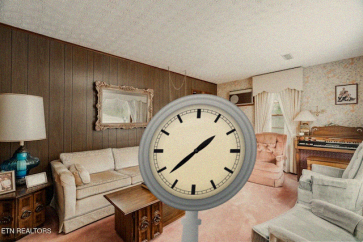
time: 1:38
